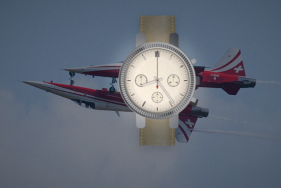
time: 8:24
